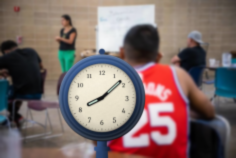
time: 8:08
